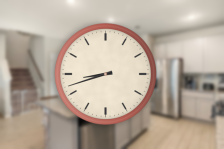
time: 8:42
